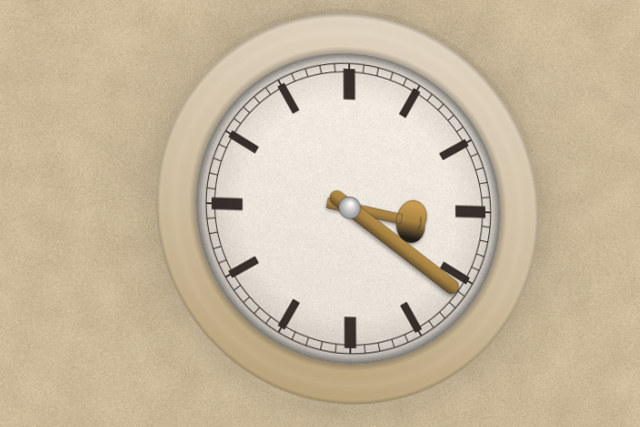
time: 3:21
